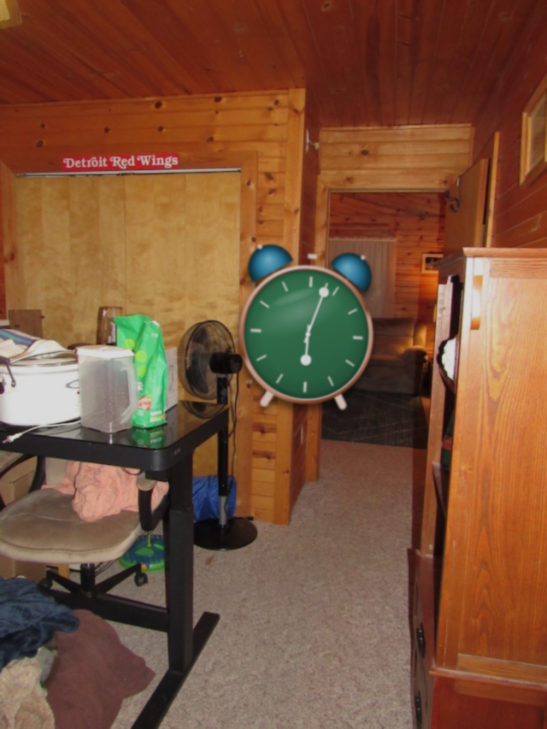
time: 6:03
